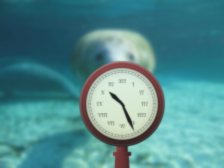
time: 10:26
